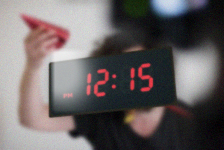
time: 12:15
